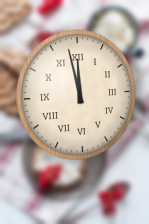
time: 11:58
